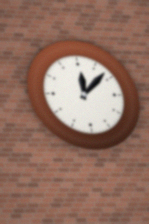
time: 12:08
